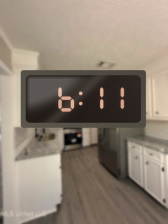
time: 6:11
